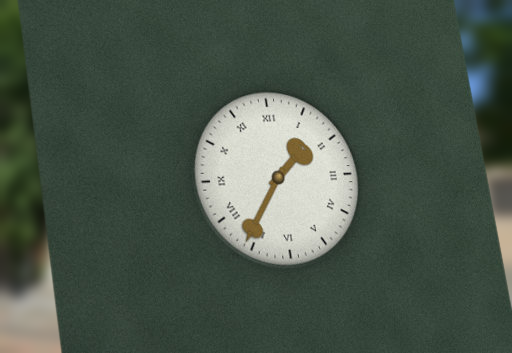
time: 1:36
